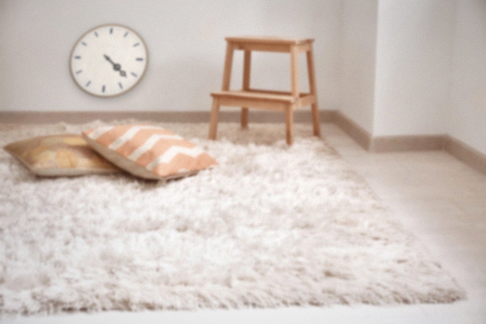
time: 4:22
